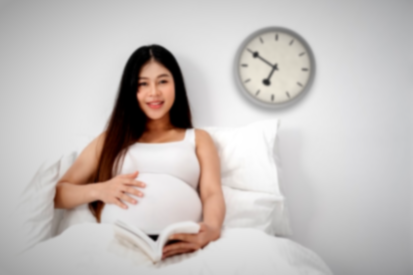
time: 6:50
